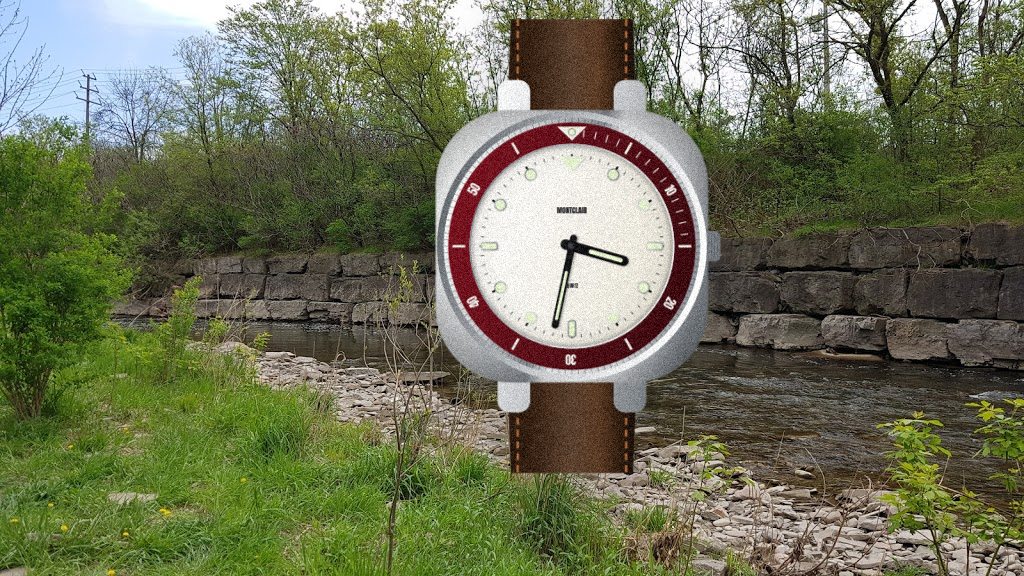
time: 3:32
